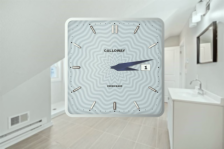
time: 3:13
